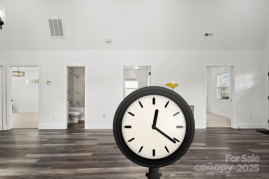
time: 12:21
